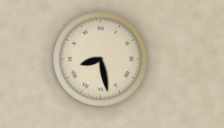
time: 8:28
